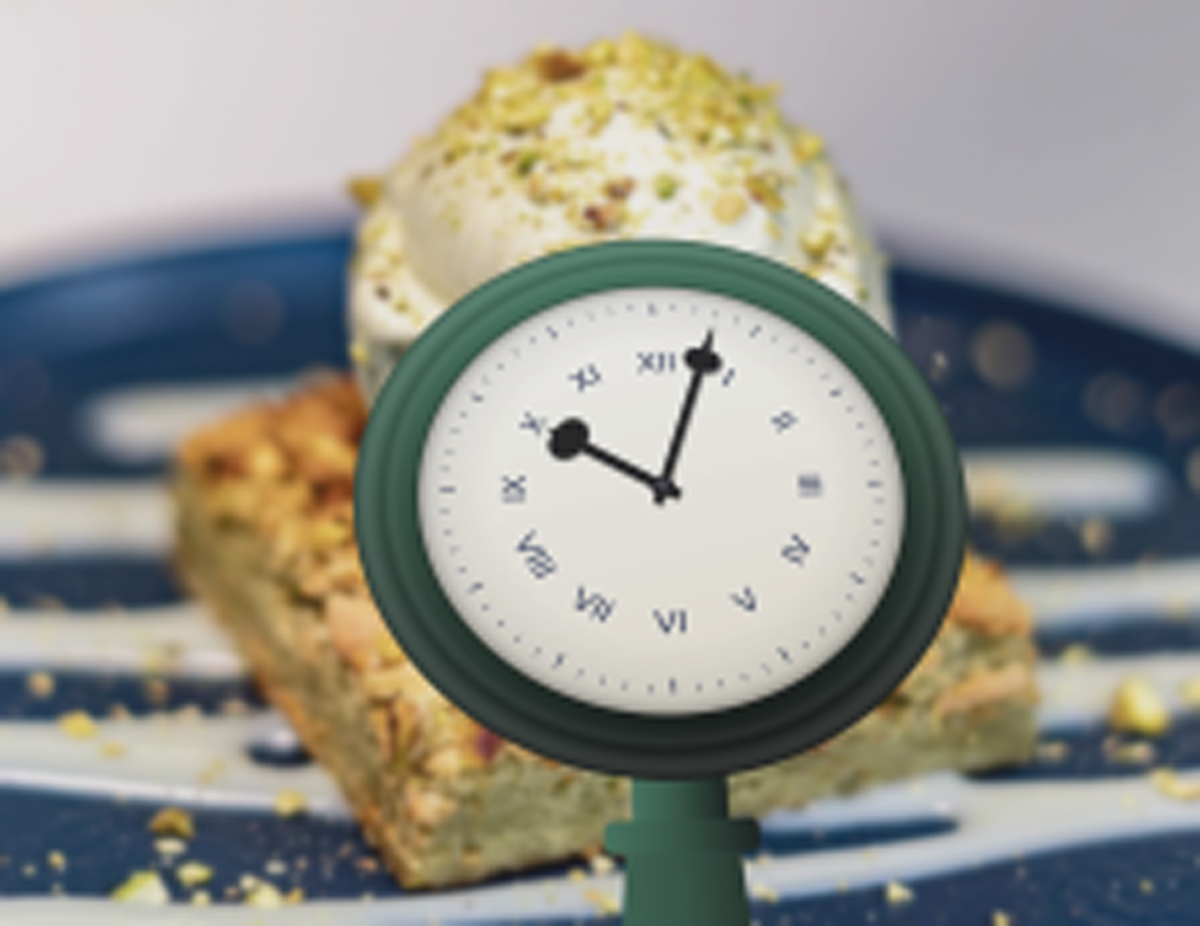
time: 10:03
